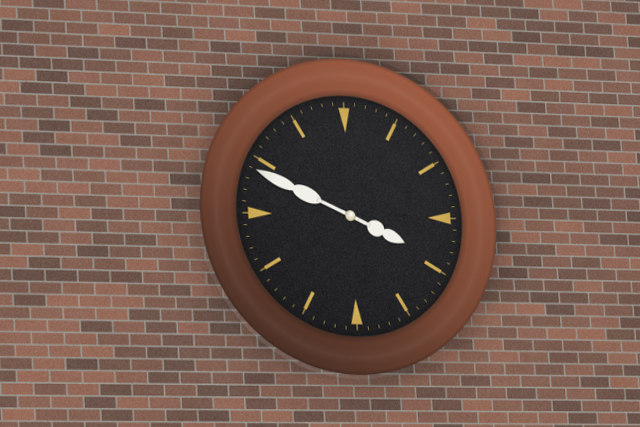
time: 3:49
